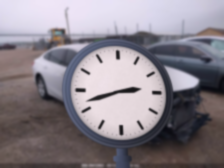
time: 2:42
